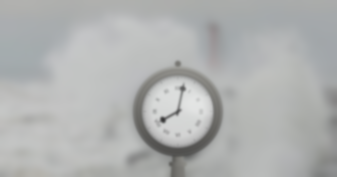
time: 8:02
